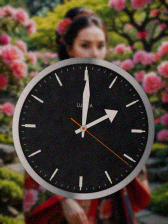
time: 2:00:21
